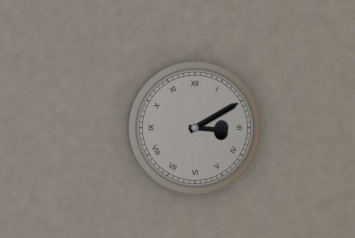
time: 3:10
